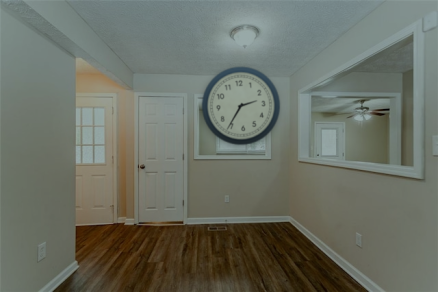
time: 2:36
